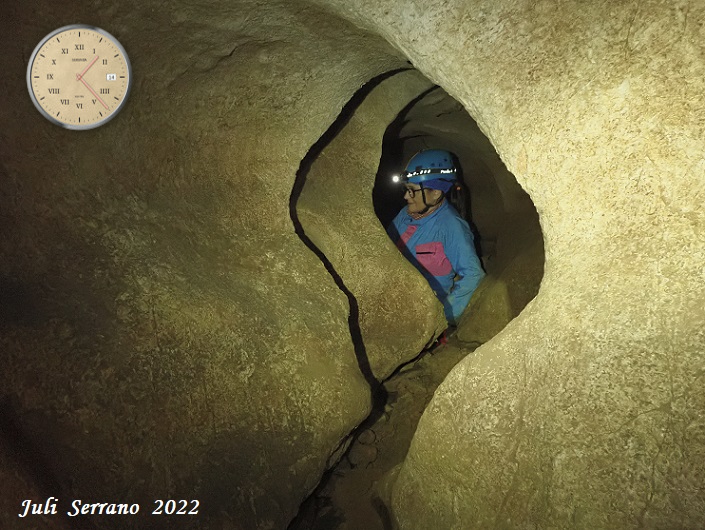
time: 1:23
